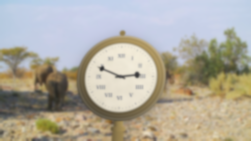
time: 2:49
